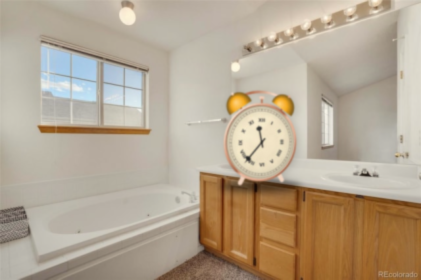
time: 11:37
